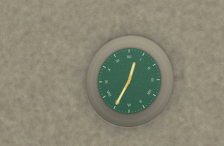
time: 12:35
